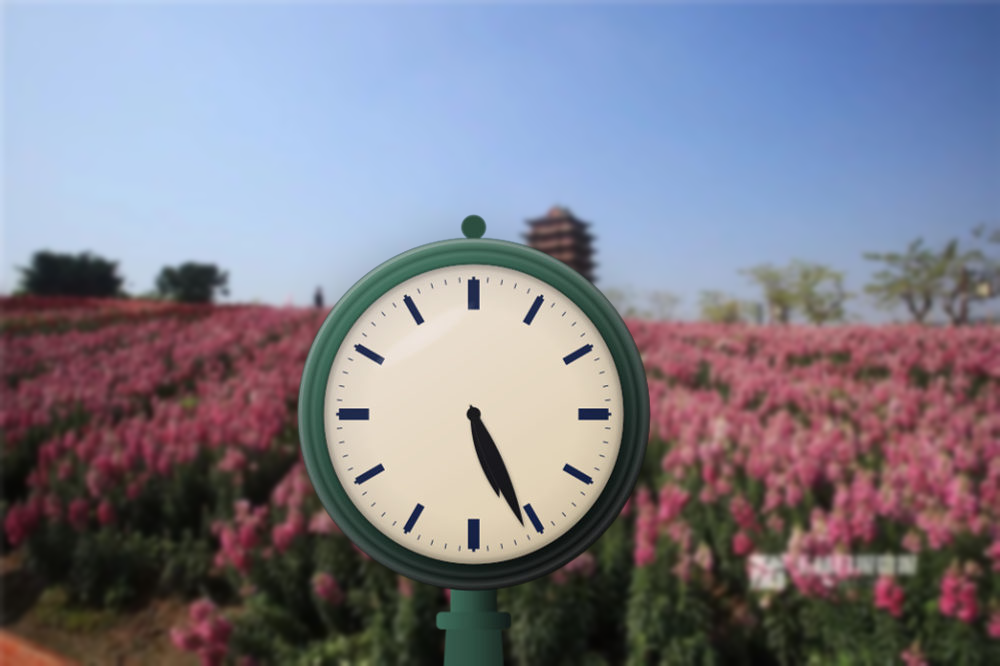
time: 5:26
